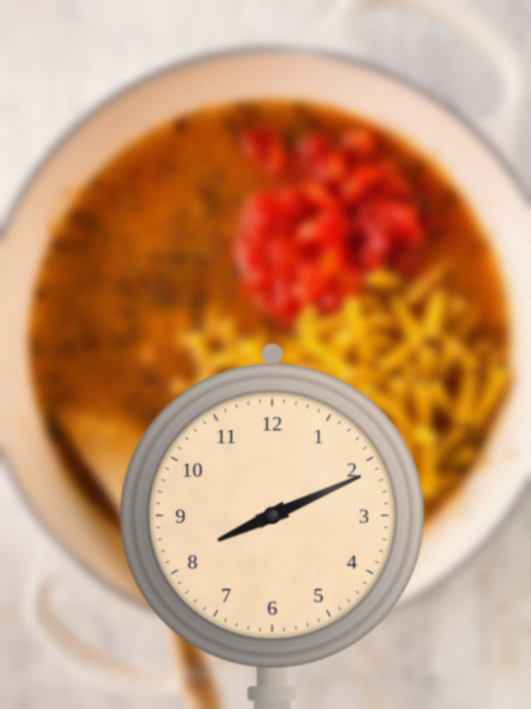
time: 8:11
